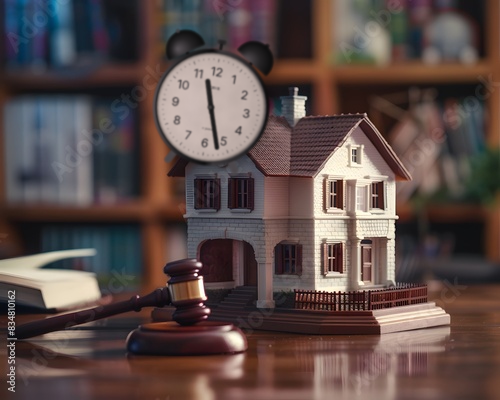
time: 11:27
